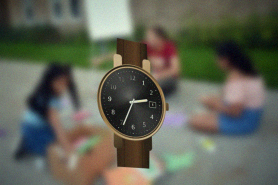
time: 2:34
